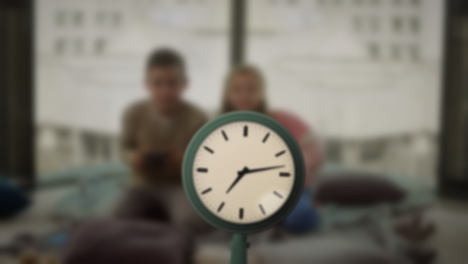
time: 7:13
